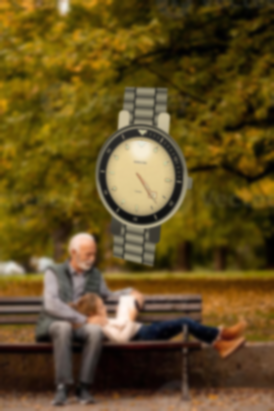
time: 4:23
